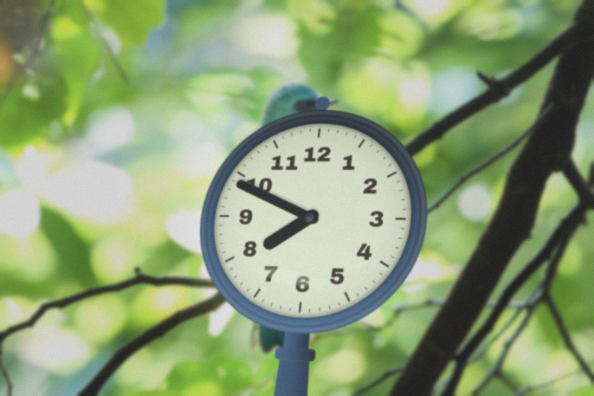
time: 7:49
